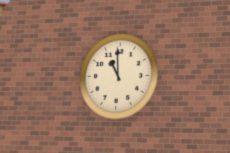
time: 10:59
